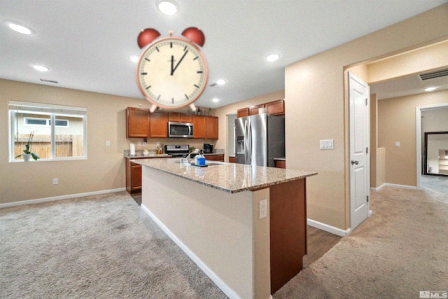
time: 12:06
